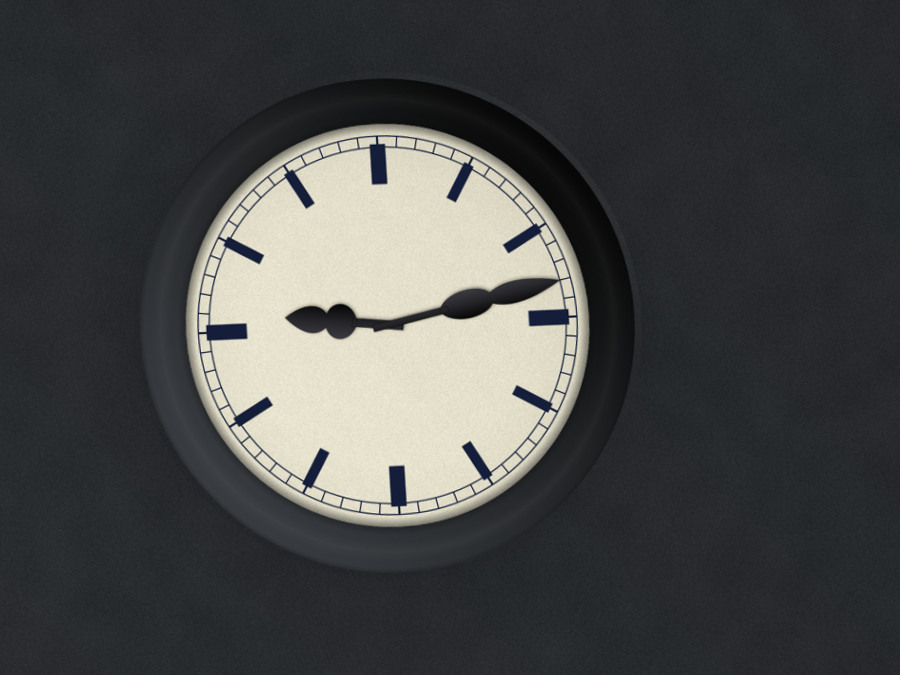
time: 9:13
